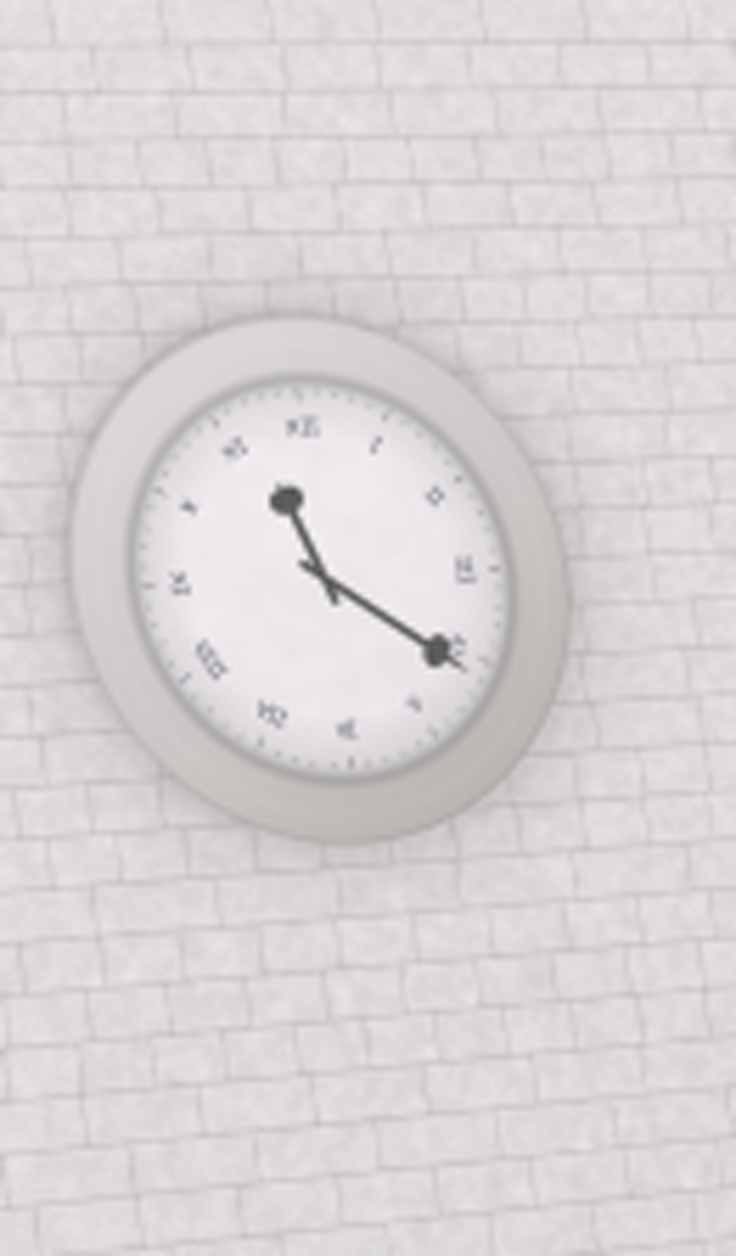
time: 11:21
